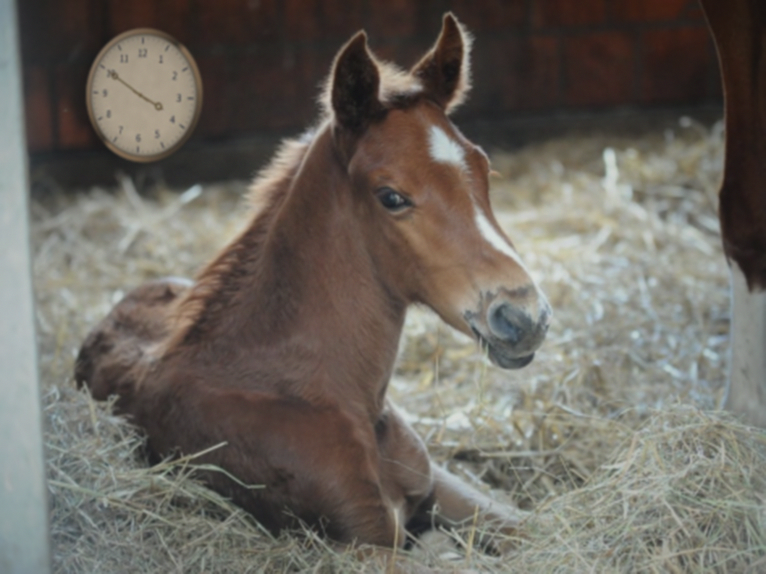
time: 3:50
